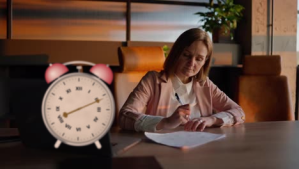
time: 8:11
